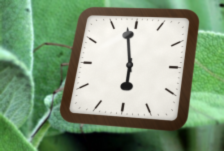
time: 5:58
